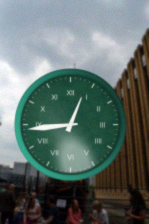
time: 12:44
